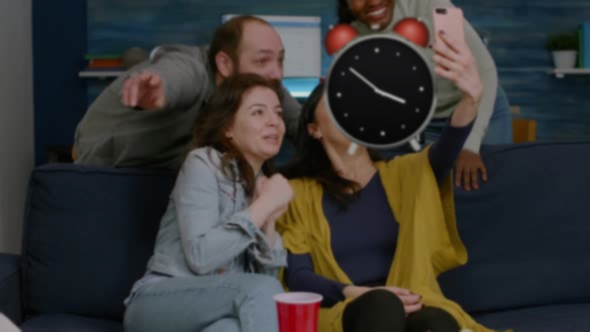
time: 3:52
